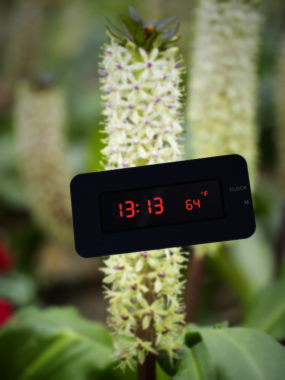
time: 13:13
